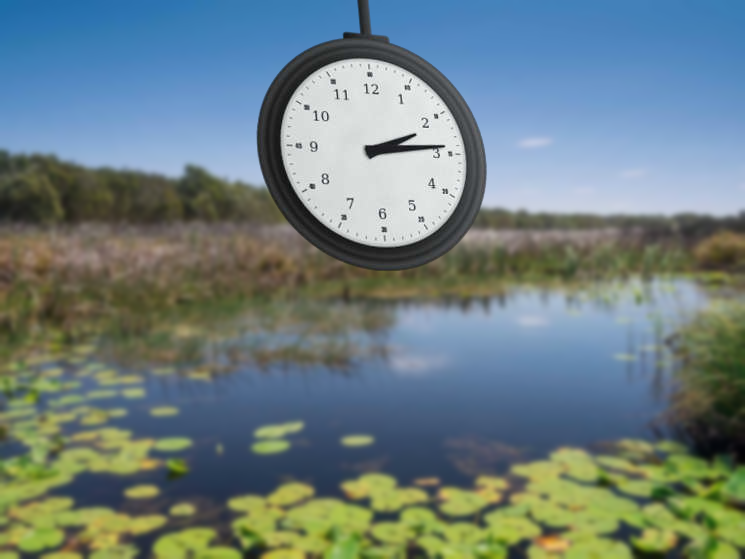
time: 2:14
